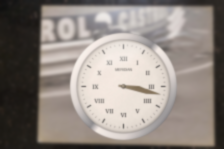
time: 3:17
